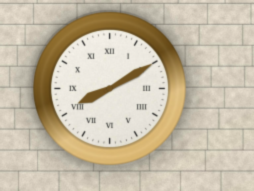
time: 8:10
